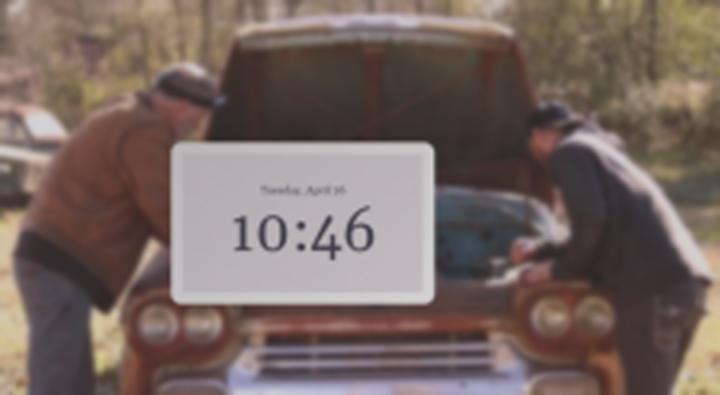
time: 10:46
